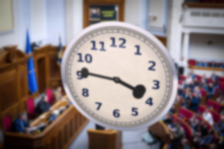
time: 3:46
